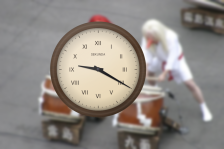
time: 9:20
